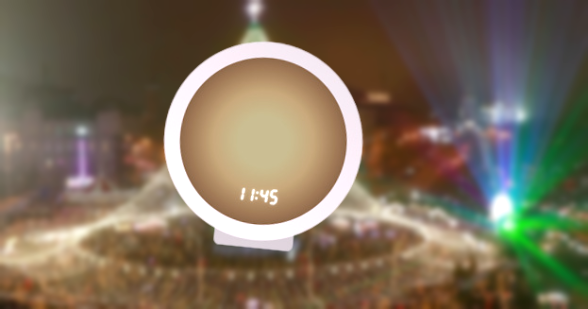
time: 11:45
